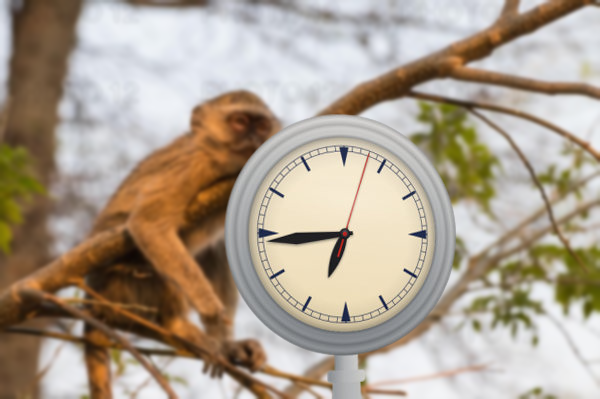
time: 6:44:03
